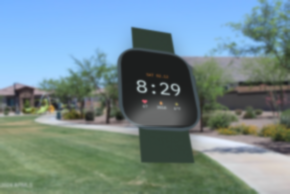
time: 8:29
